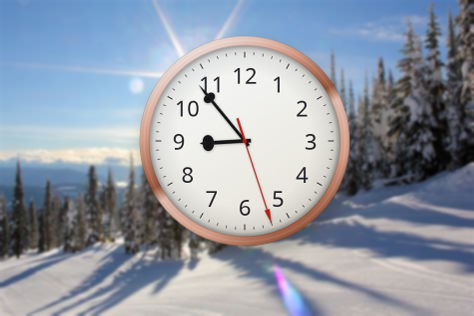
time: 8:53:27
